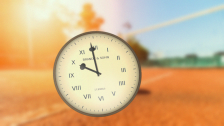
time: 9:59
